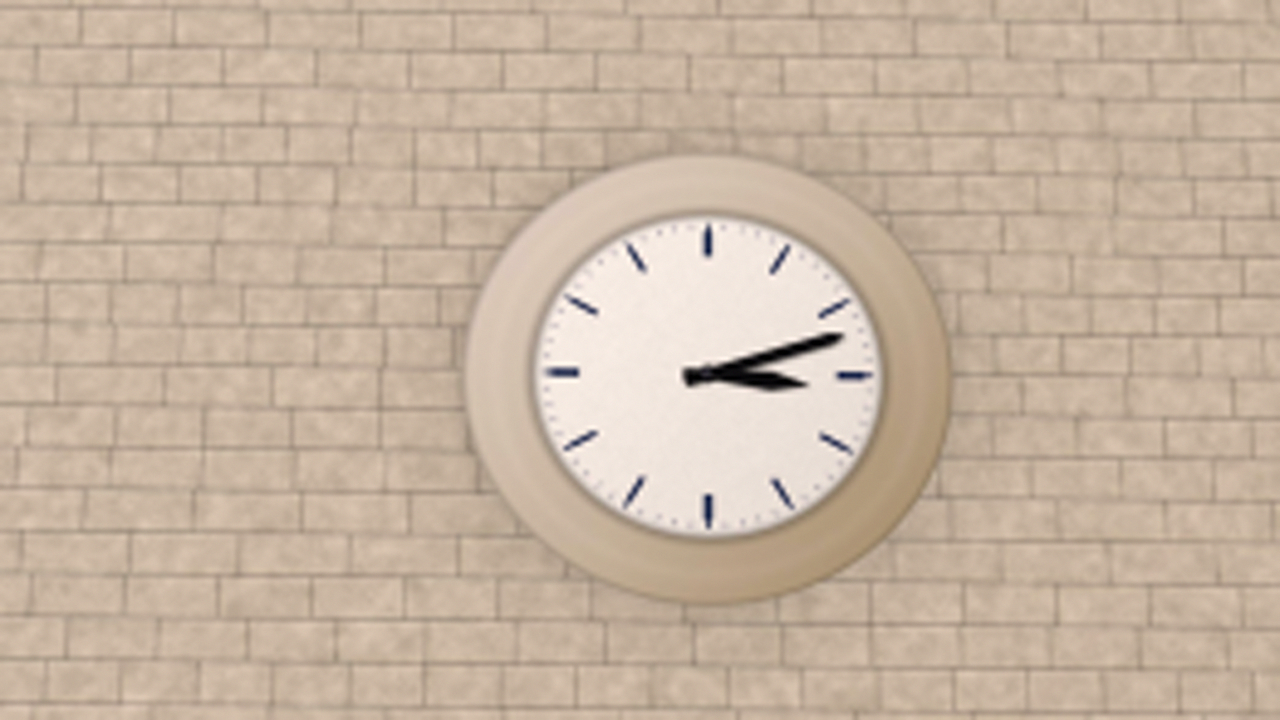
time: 3:12
